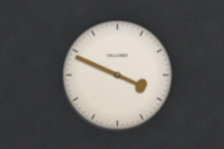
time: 3:49
